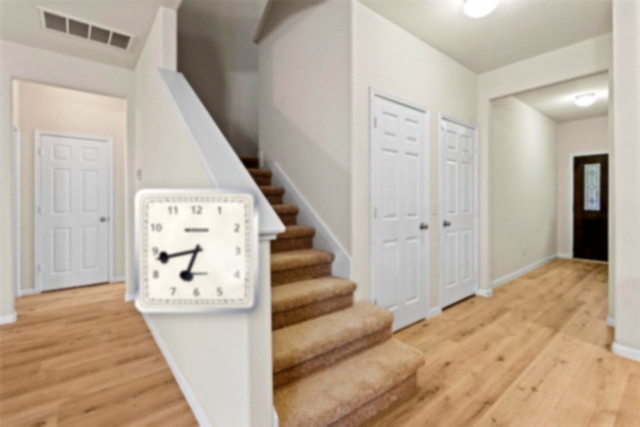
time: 6:43
